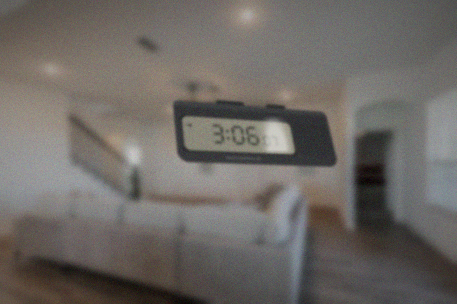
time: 3:06
